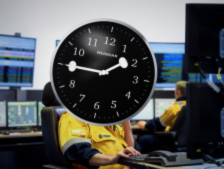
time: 1:45
